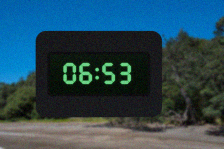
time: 6:53
